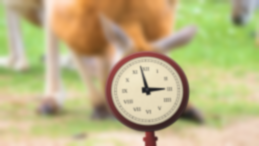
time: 2:58
